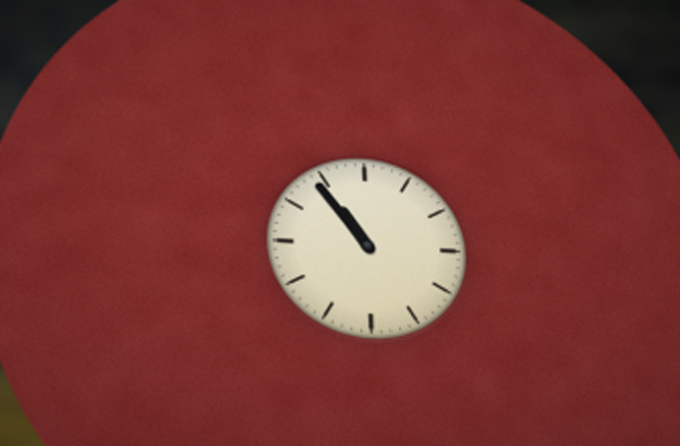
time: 10:54
